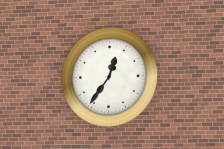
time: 12:36
